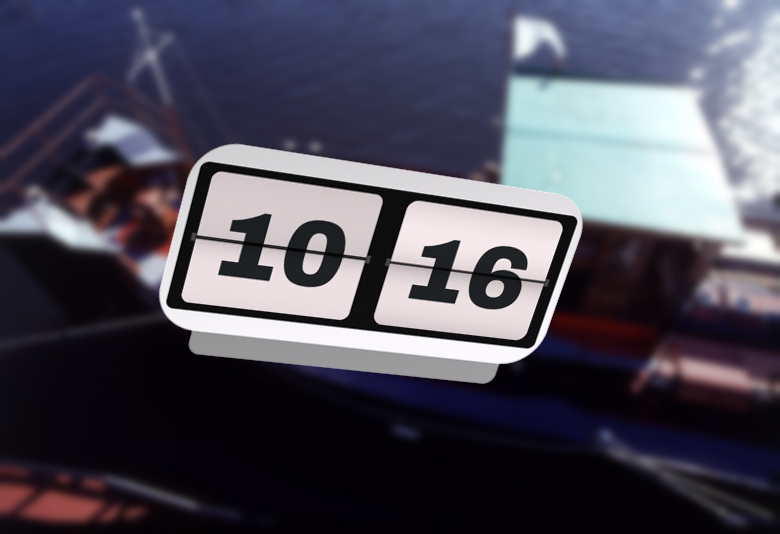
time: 10:16
